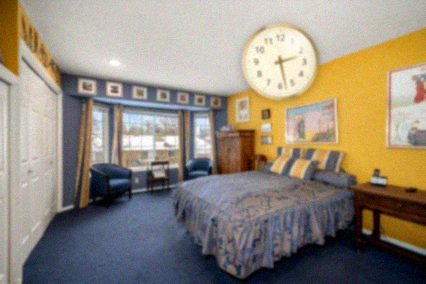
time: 2:28
